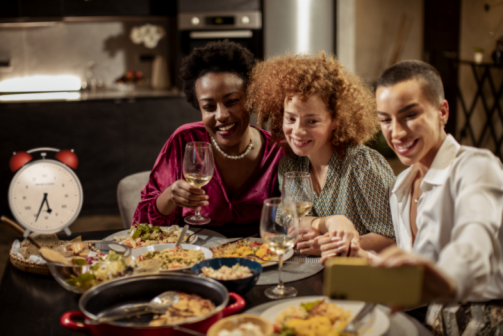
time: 5:34
